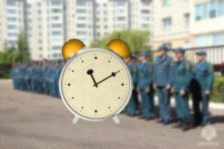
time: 11:10
